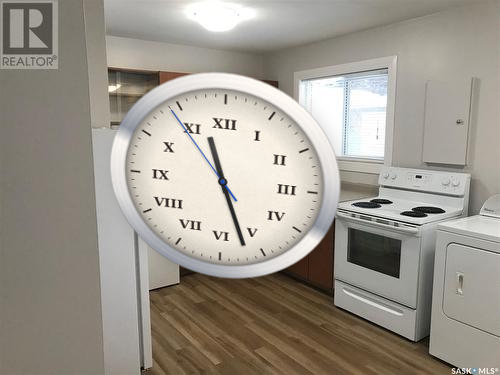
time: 11:26:54
